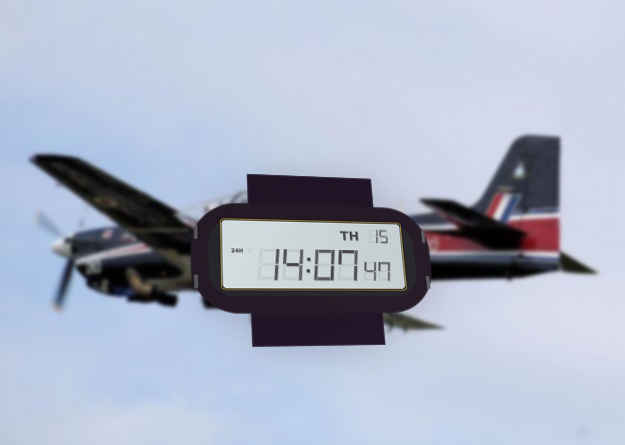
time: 14:07:47
